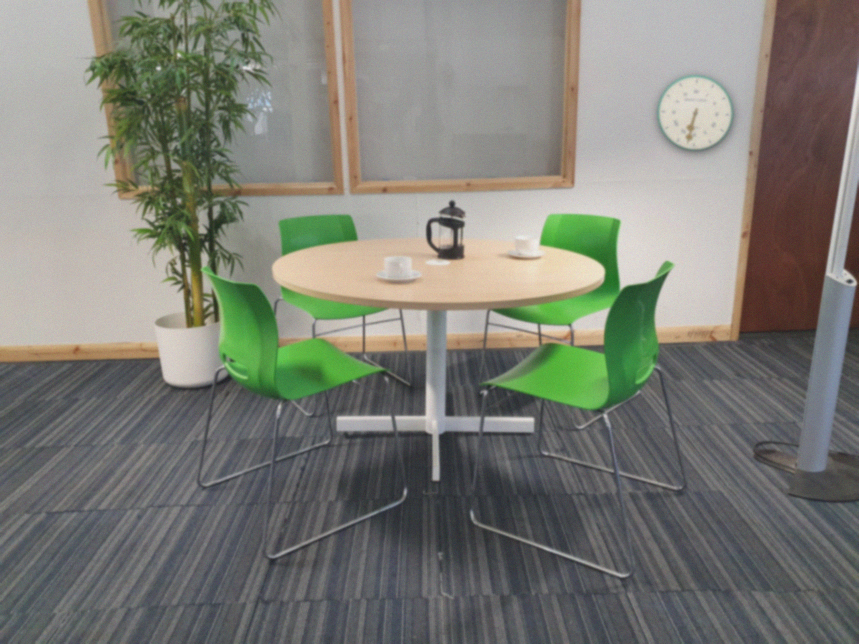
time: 6:32
